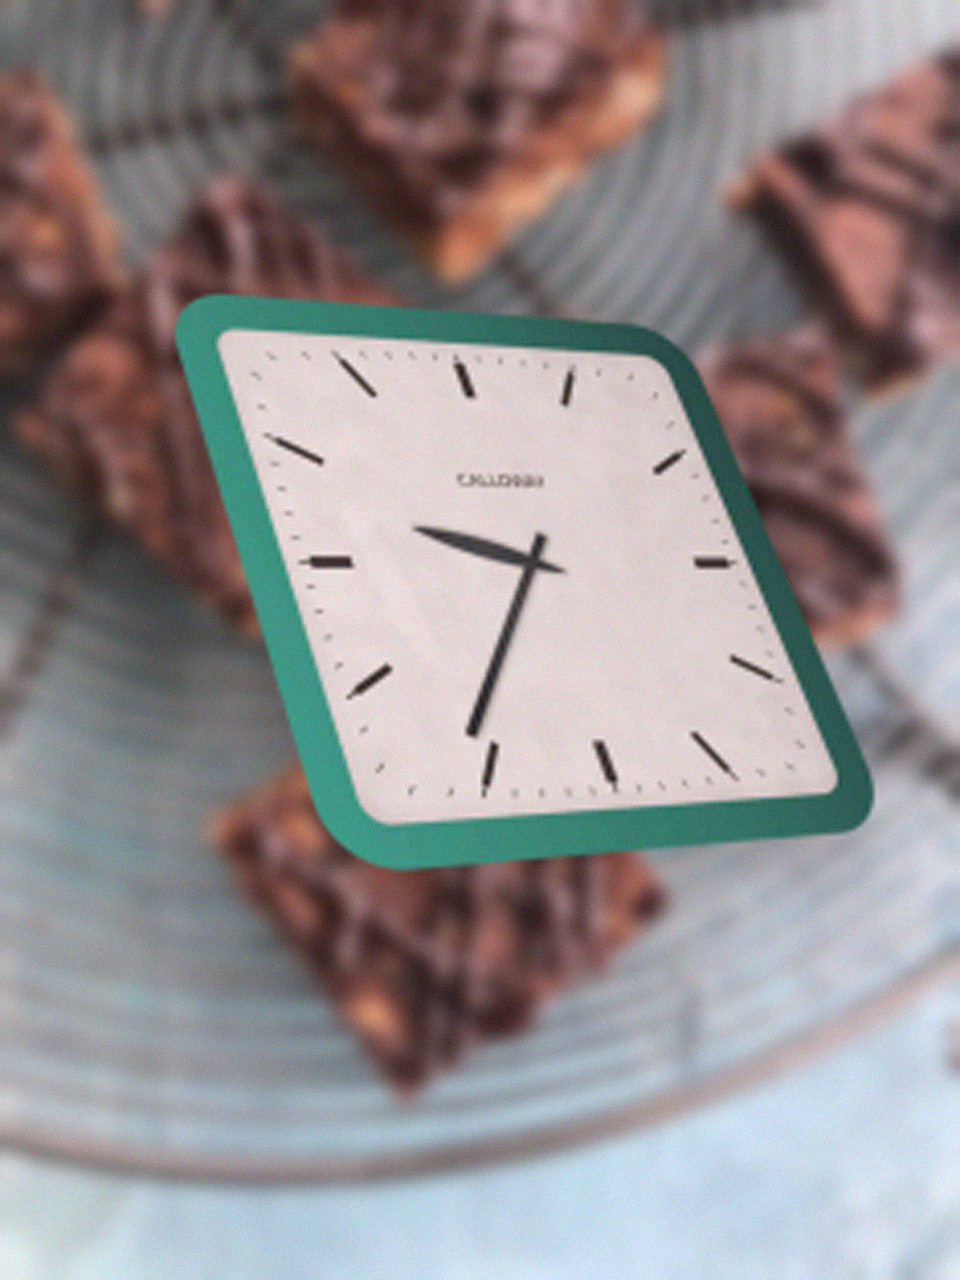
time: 9:36
